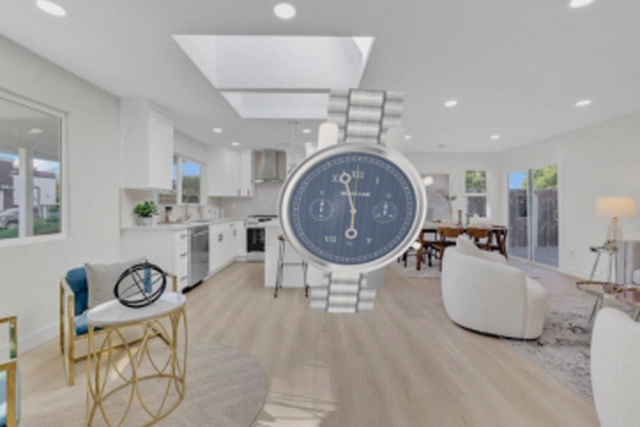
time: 5:57
